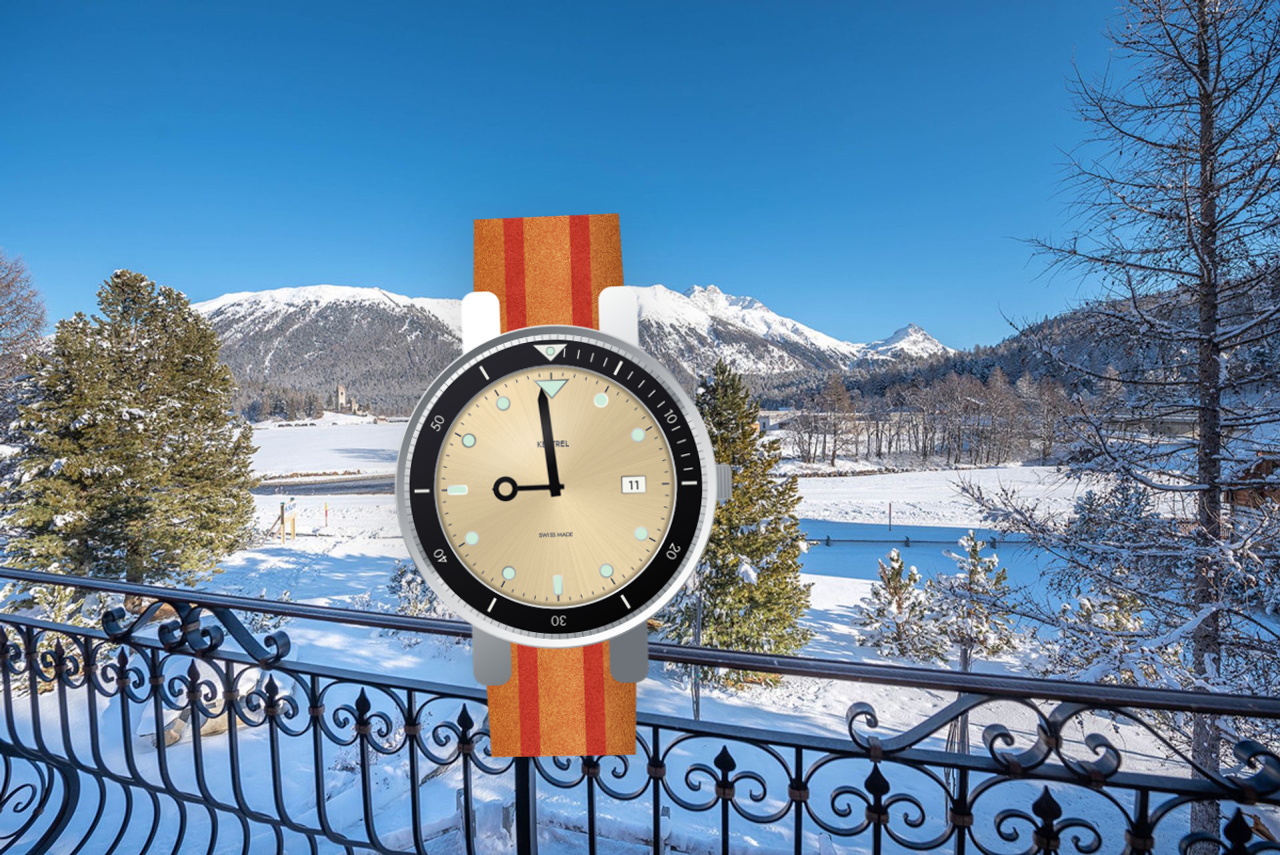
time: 8:59
